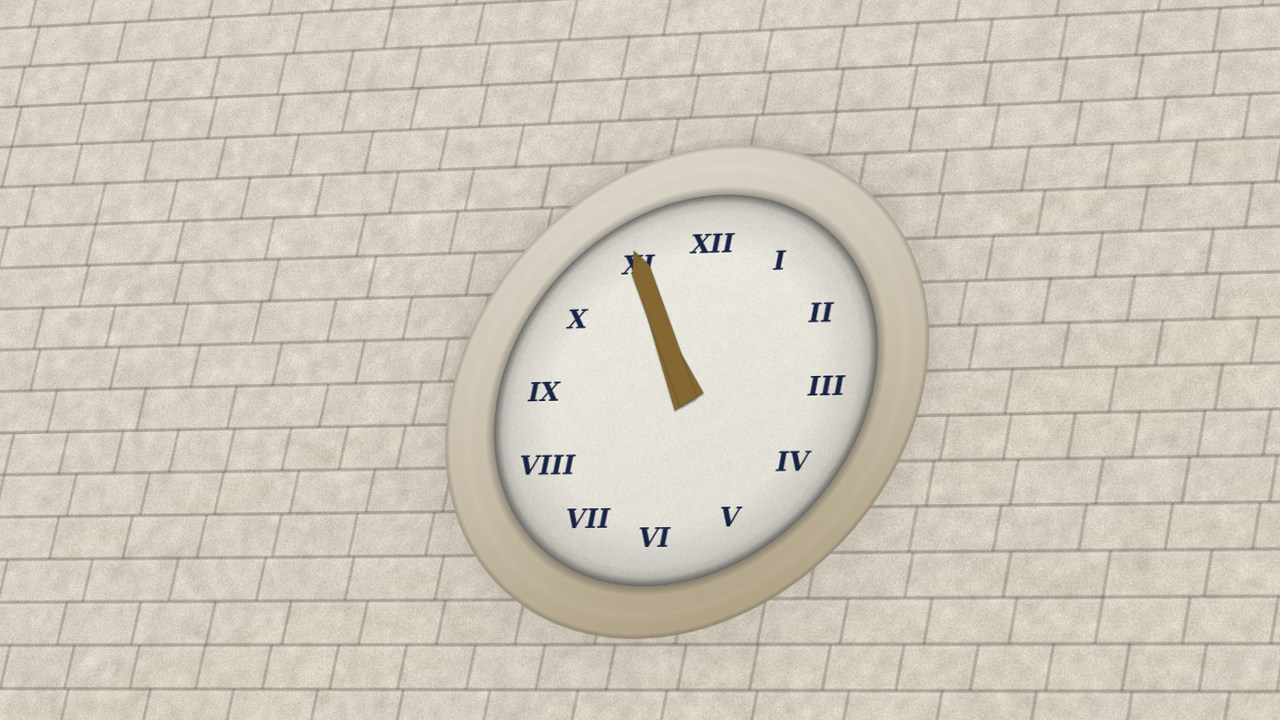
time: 10:55
